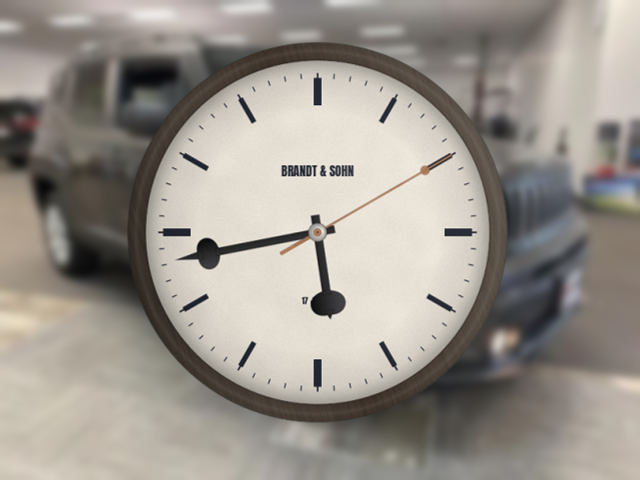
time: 5:43:10
